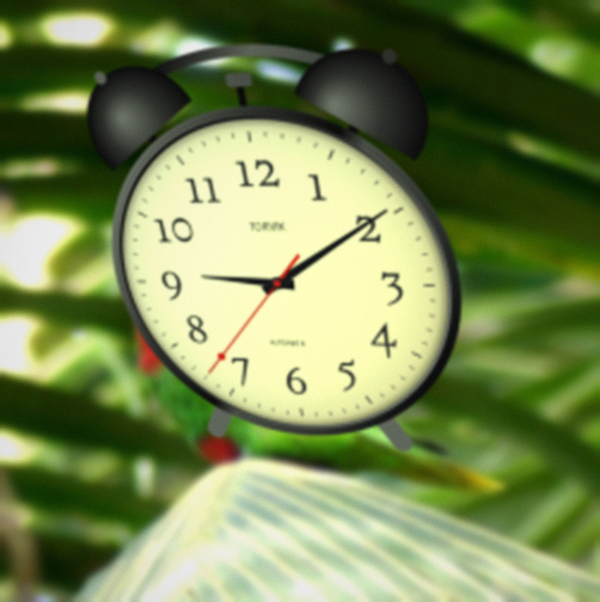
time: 9:09:37
